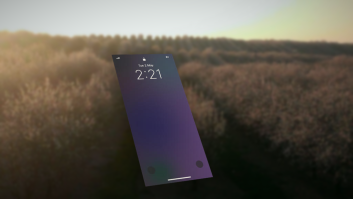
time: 2:21
